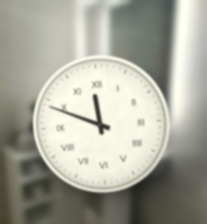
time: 11:49
